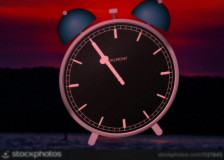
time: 10:55
